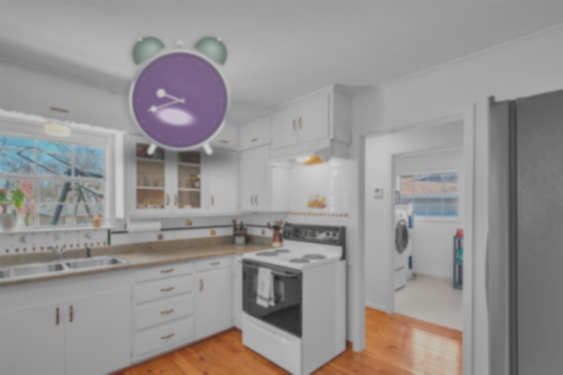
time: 9:42
